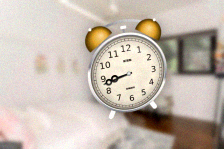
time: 8:43
